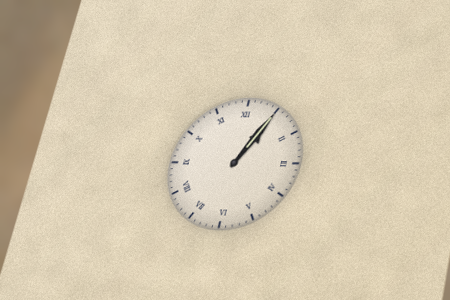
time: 1:05
